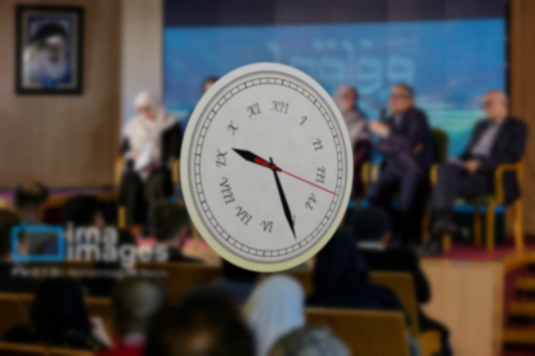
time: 9:25:17
